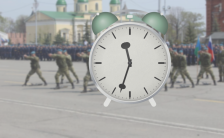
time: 11:33
